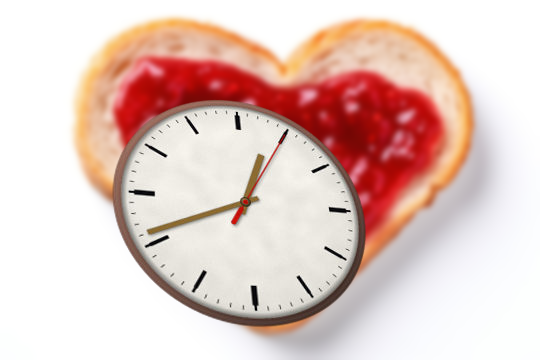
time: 12:41:05
